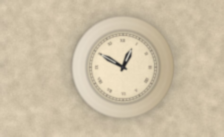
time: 12:50
